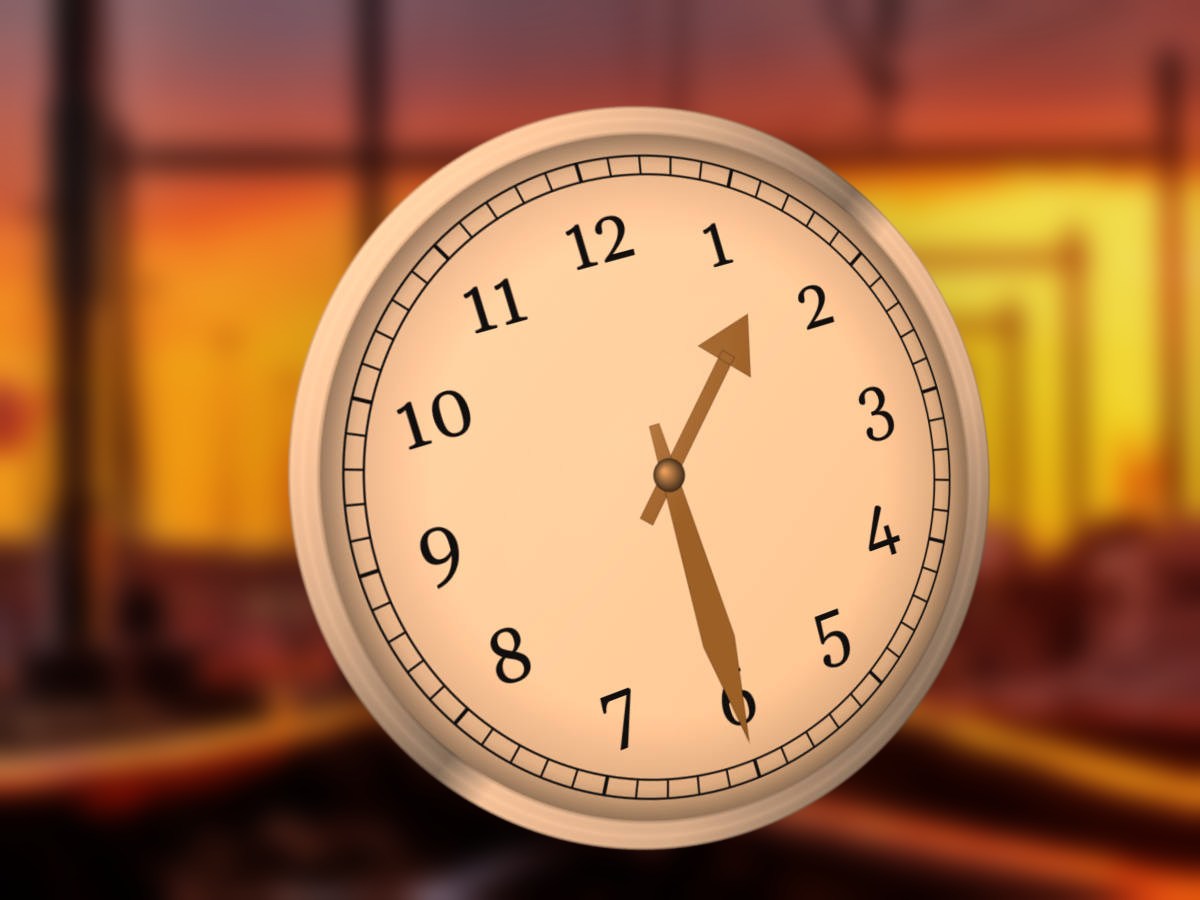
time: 1:30
